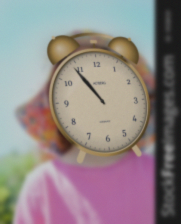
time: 10:54
